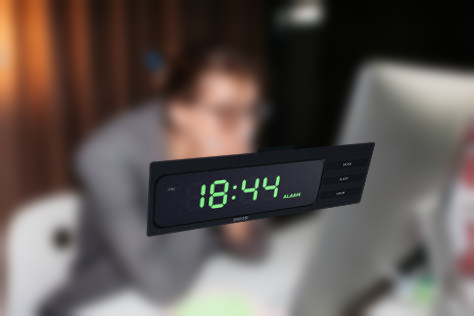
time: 18:44
